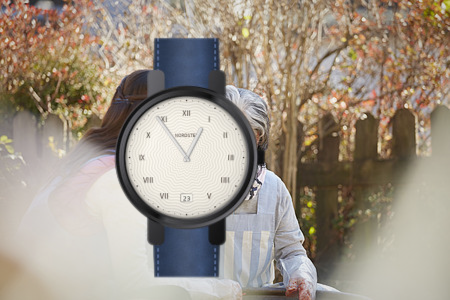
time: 12:54
